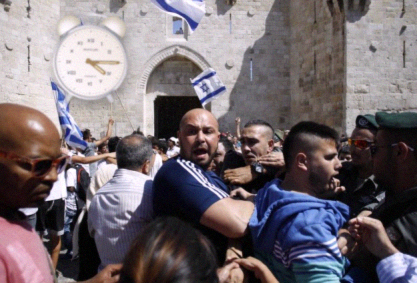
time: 4:15
